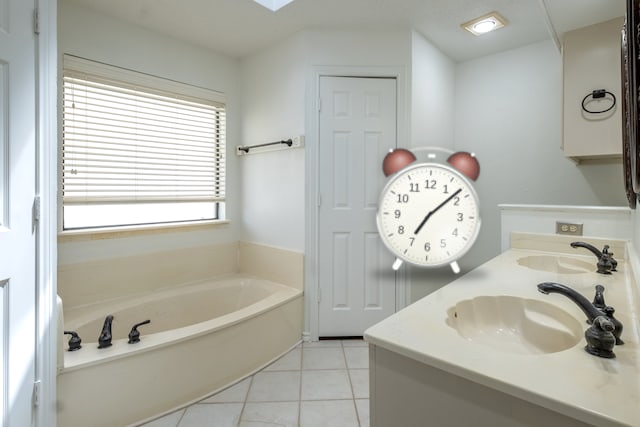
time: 7:08
